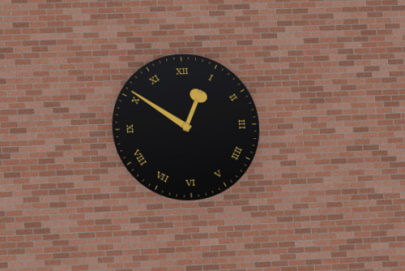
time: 12:51
